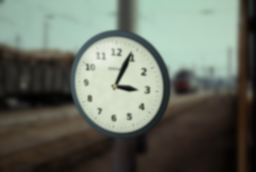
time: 3:04
